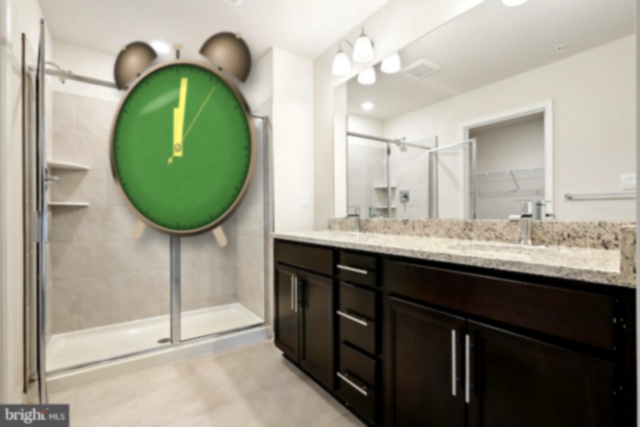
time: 12:01:06
